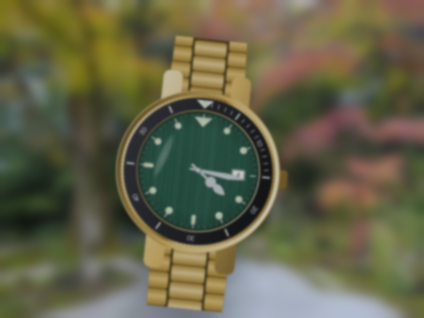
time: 4:16
